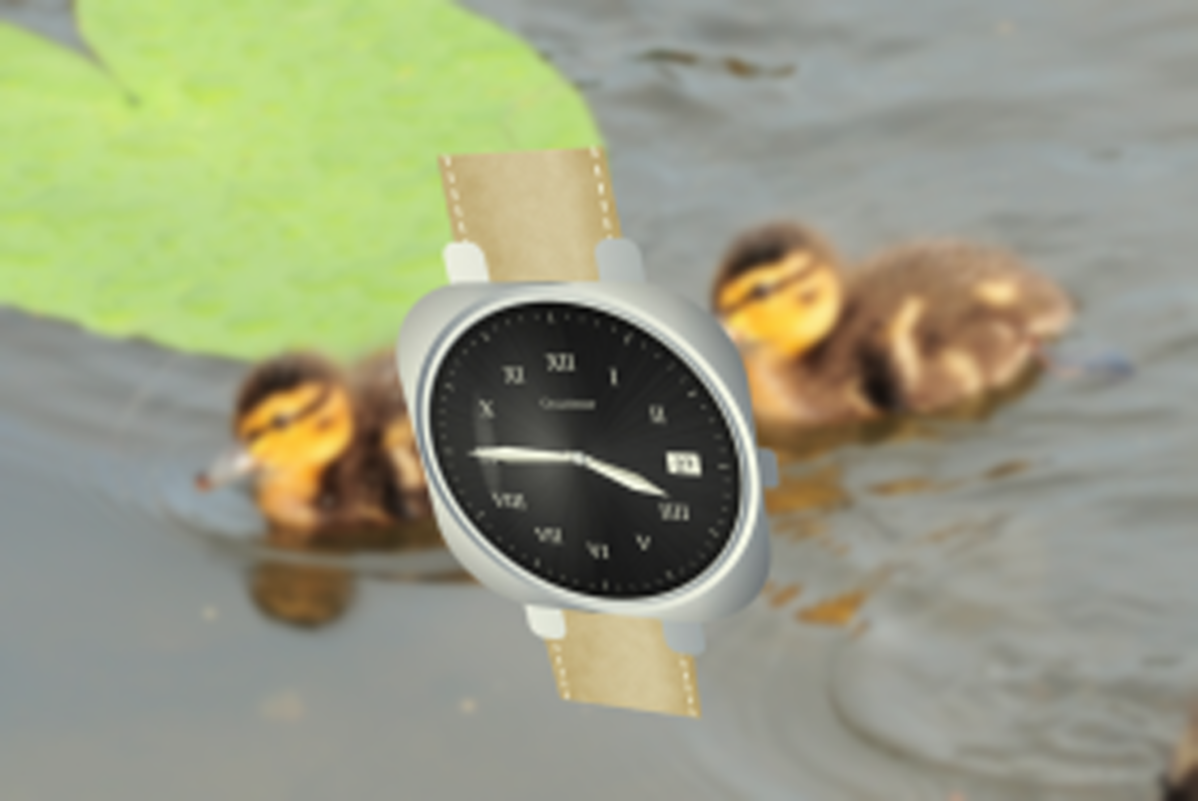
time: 3:45
